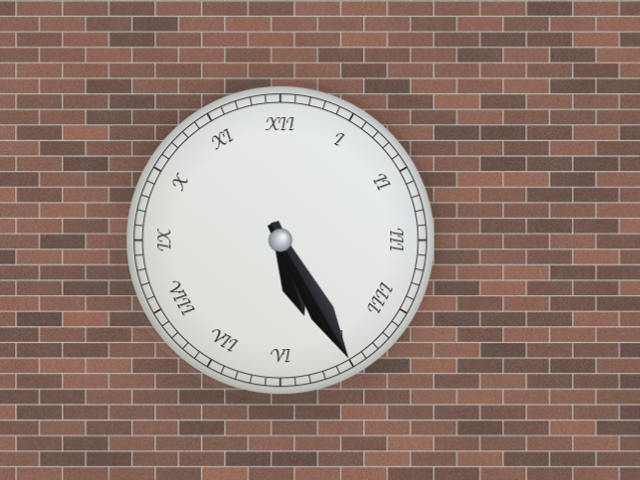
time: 5:25
